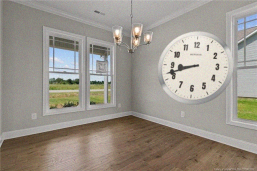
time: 8:42
